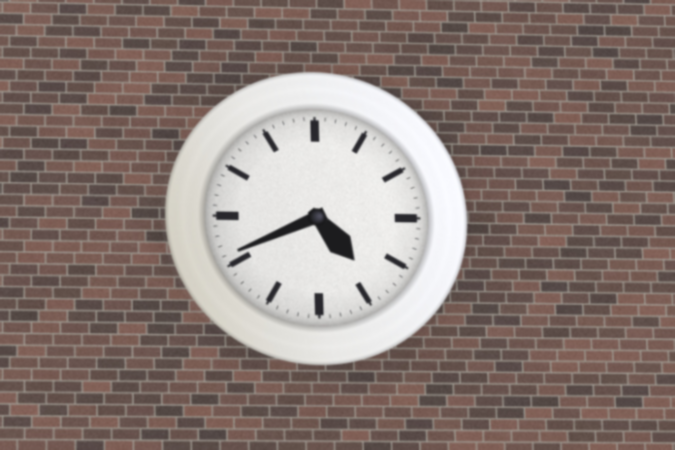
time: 4:41
